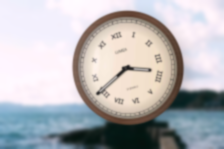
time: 3:41
